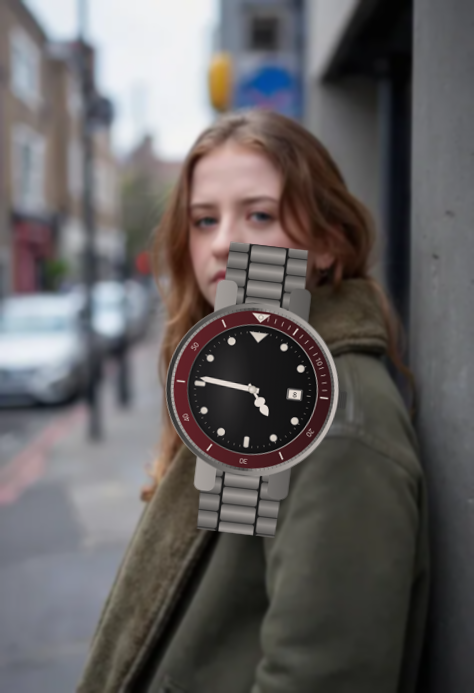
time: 4:46
